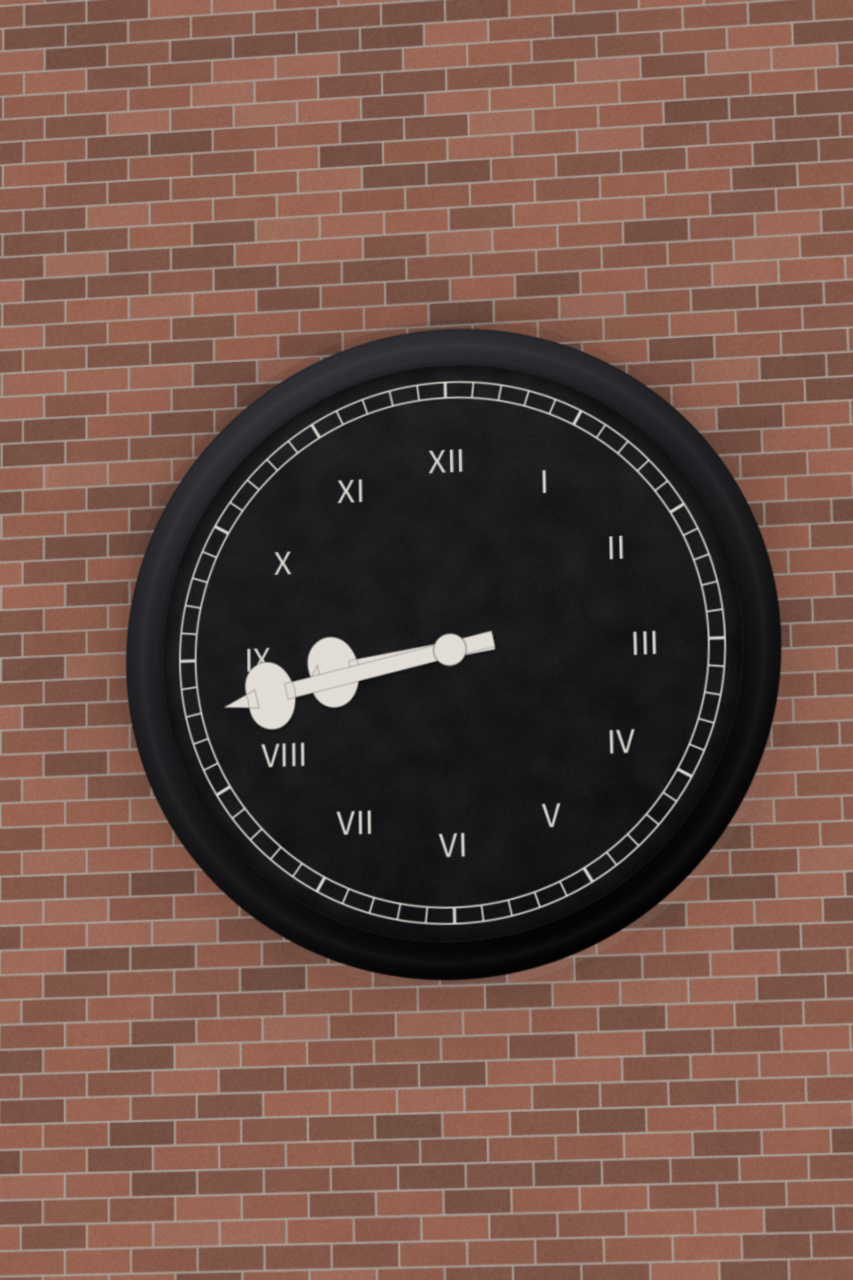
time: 8:43
